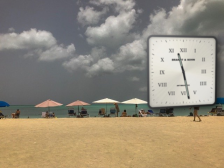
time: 11:28
